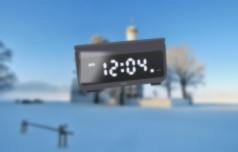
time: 12:04
